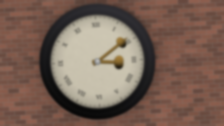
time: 3:09
